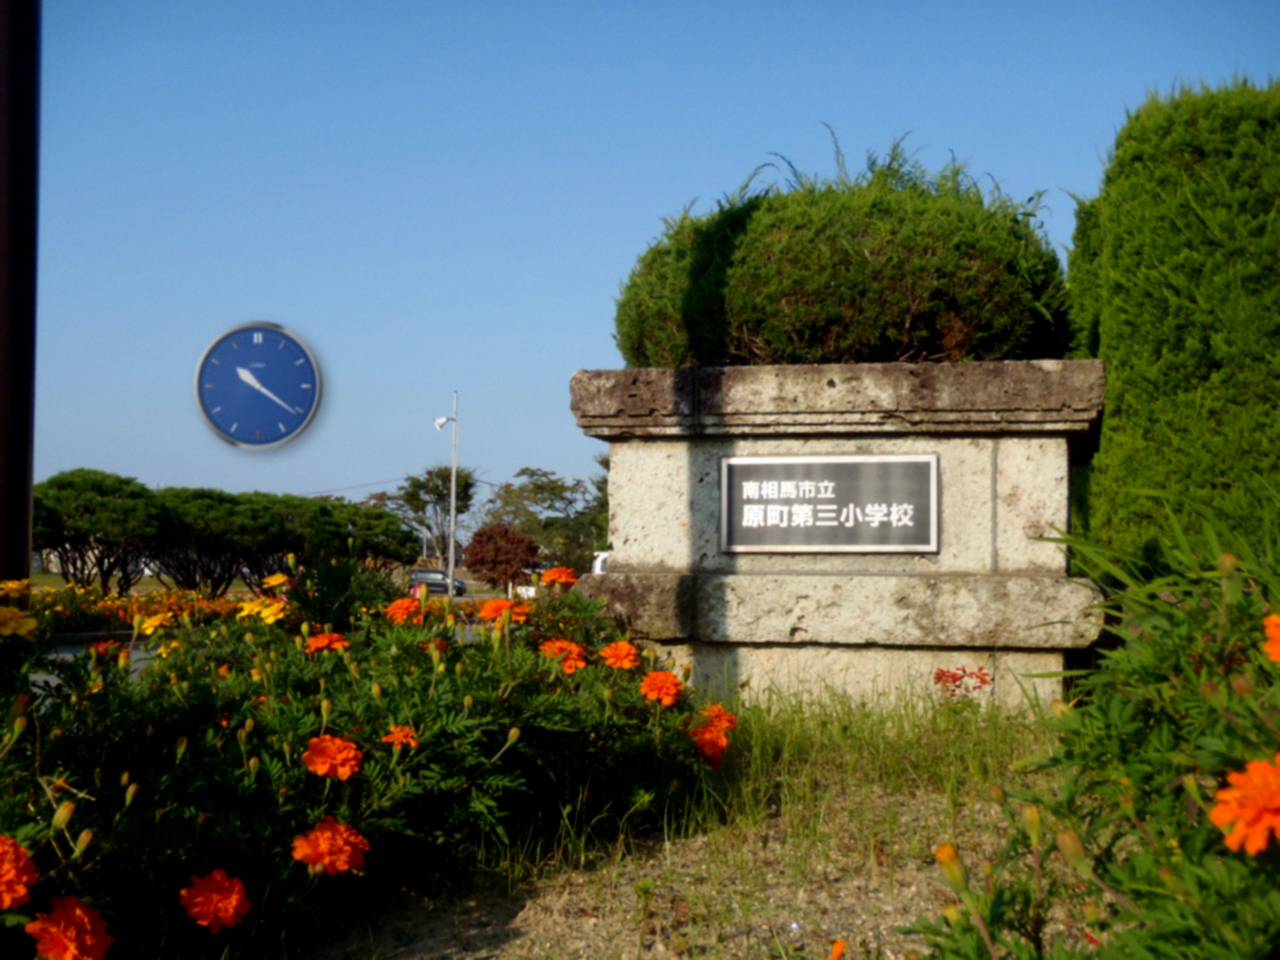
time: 10:21
